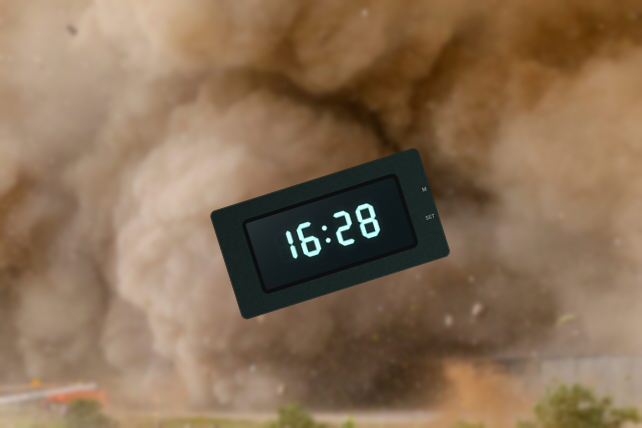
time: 16:28
